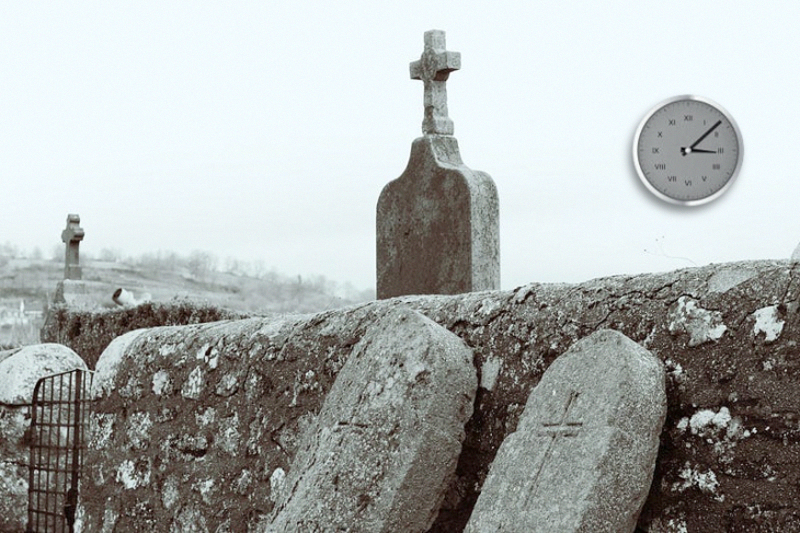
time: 3:08
